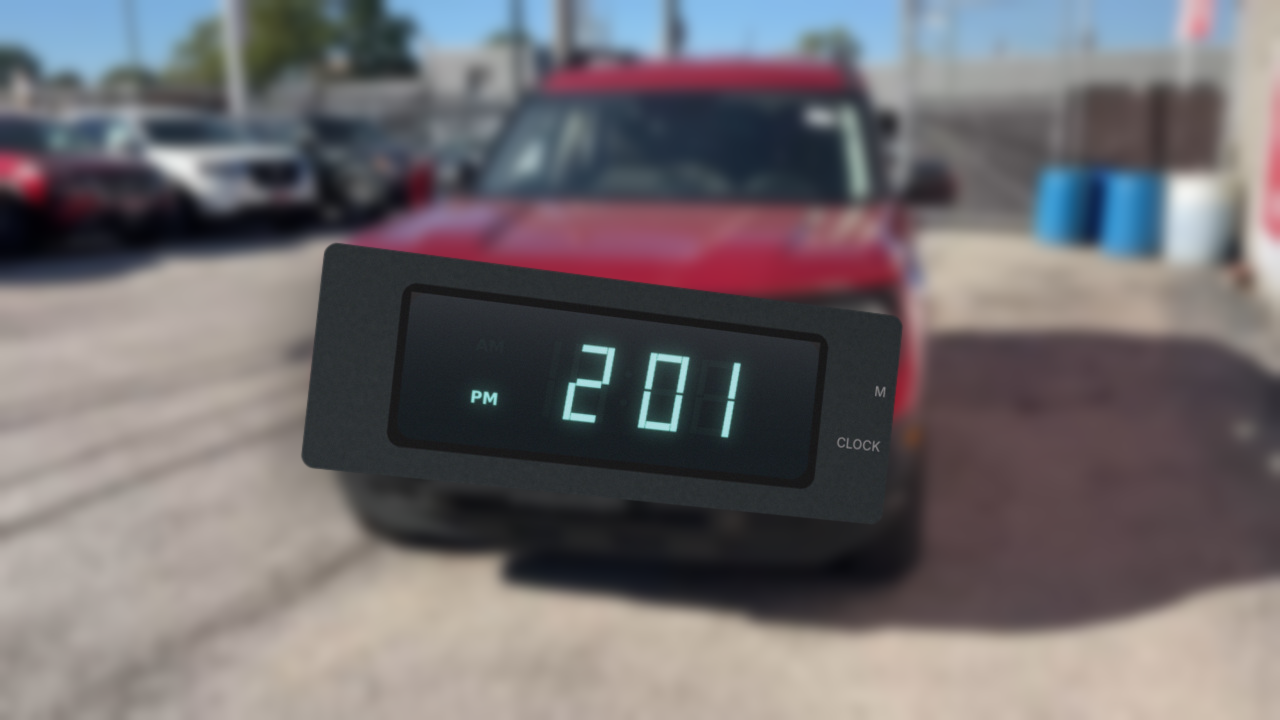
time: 2:01
